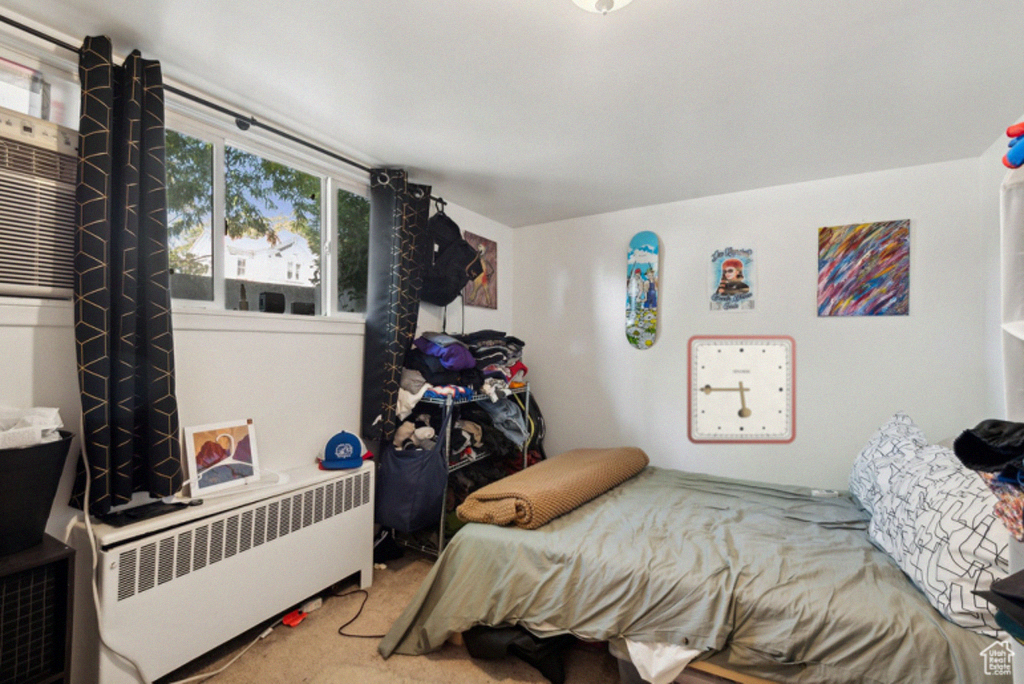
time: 5:45
